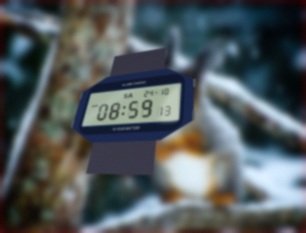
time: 8:59
